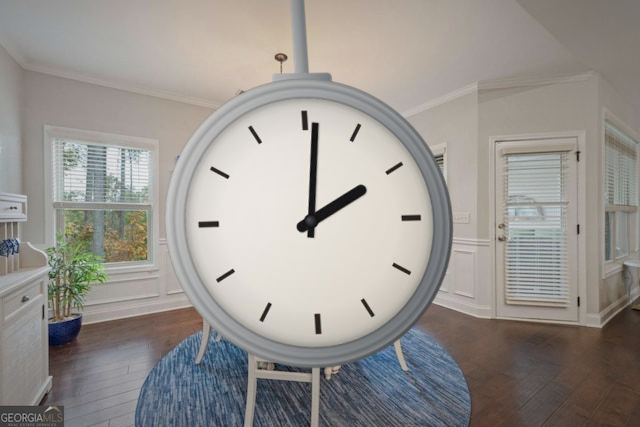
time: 2:01
